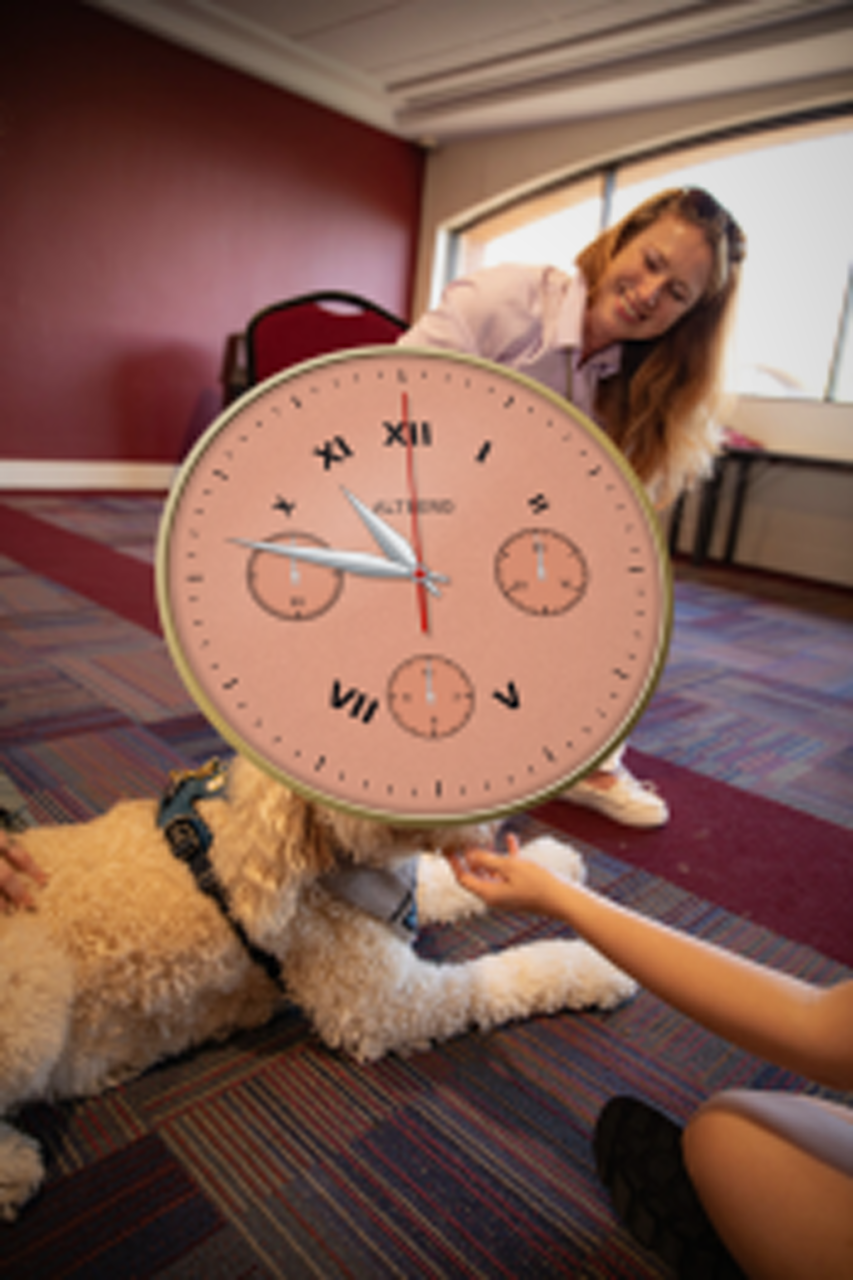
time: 10:47
